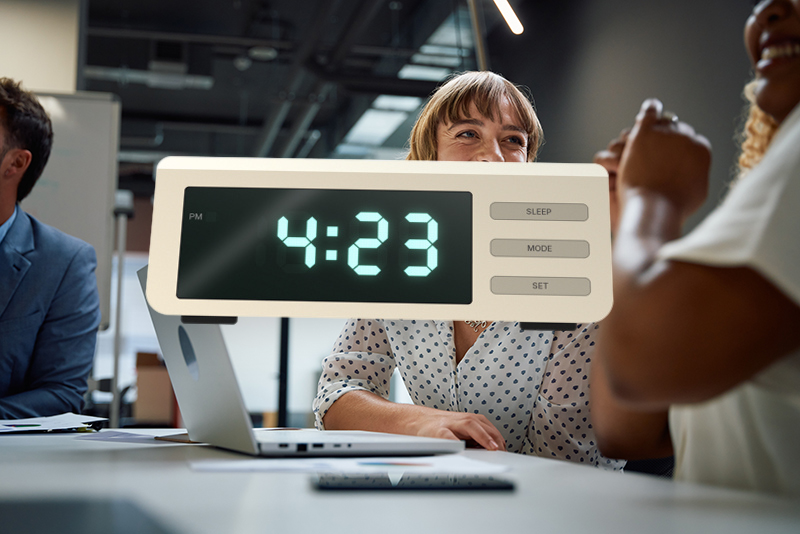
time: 4:23
